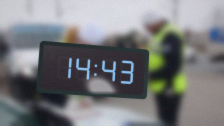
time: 14:43
